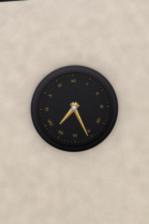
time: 7:26
